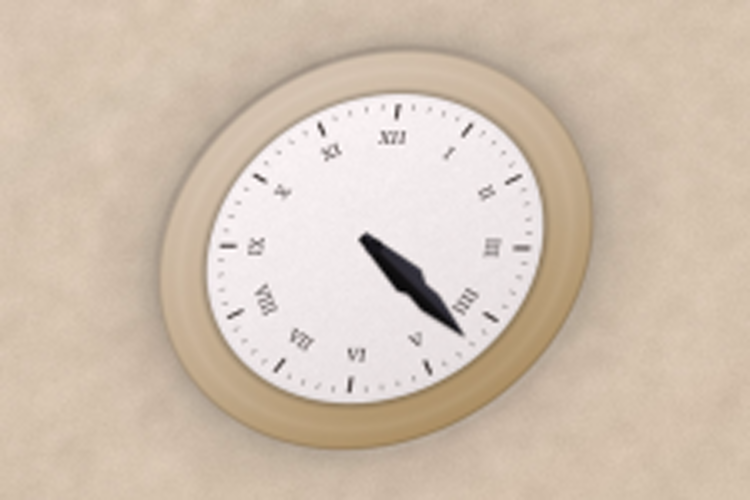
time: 4:22
